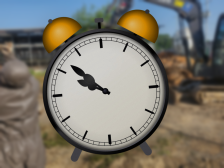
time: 9:52
